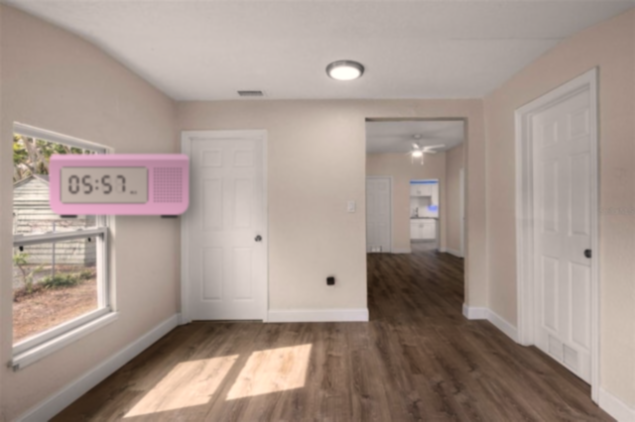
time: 5:57
